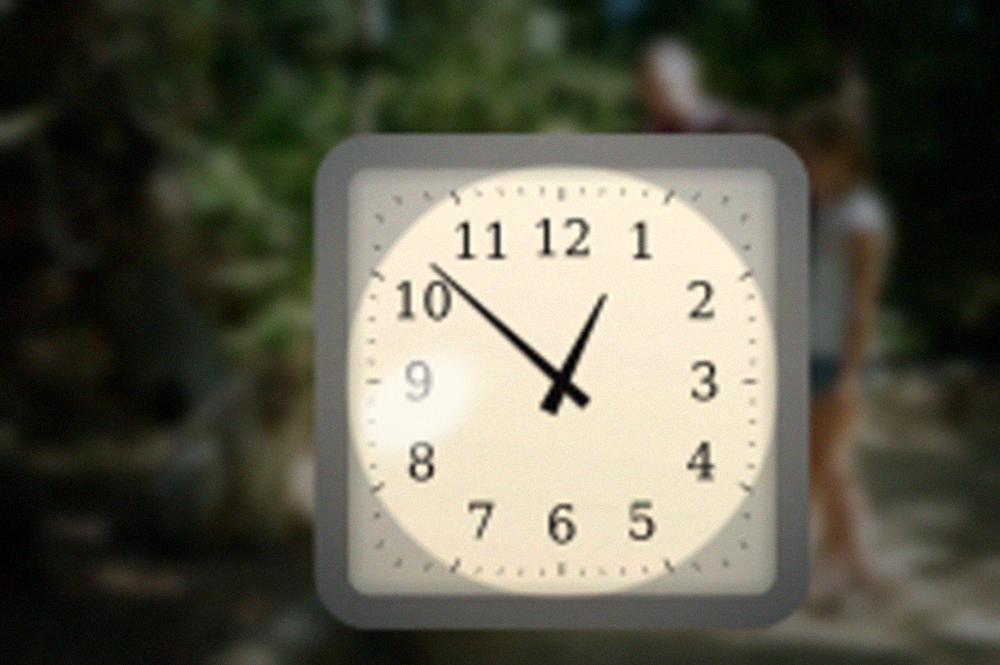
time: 12:52
